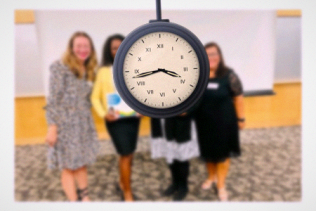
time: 3:43
